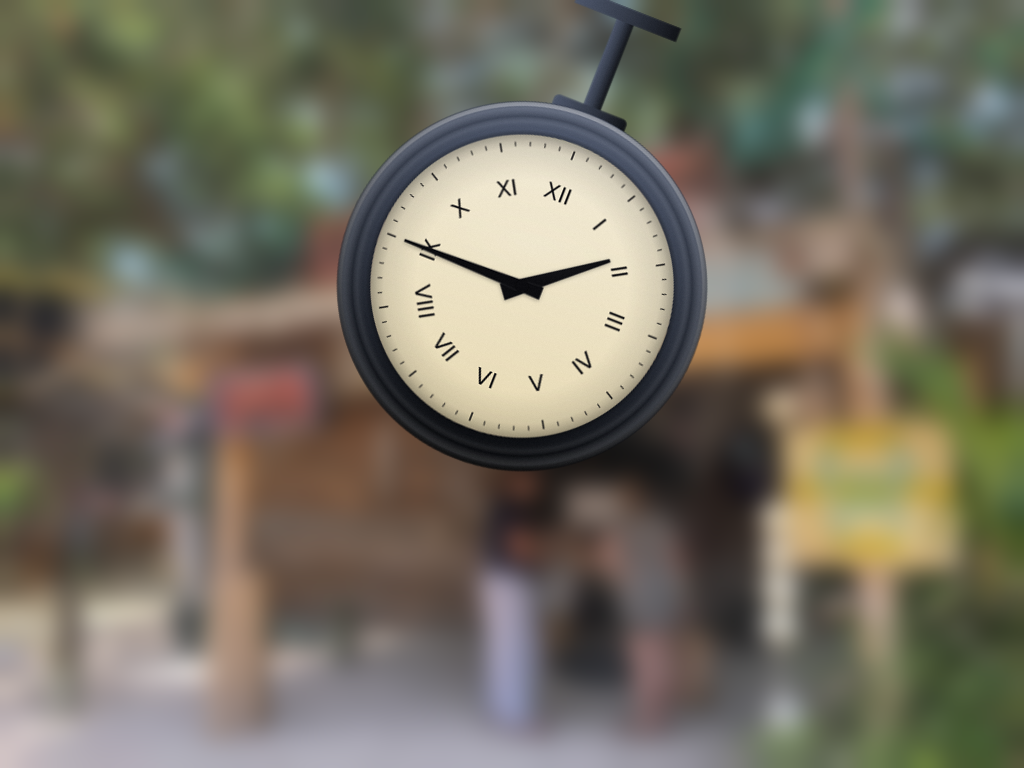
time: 1:45
